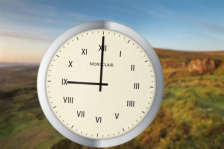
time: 9:00
